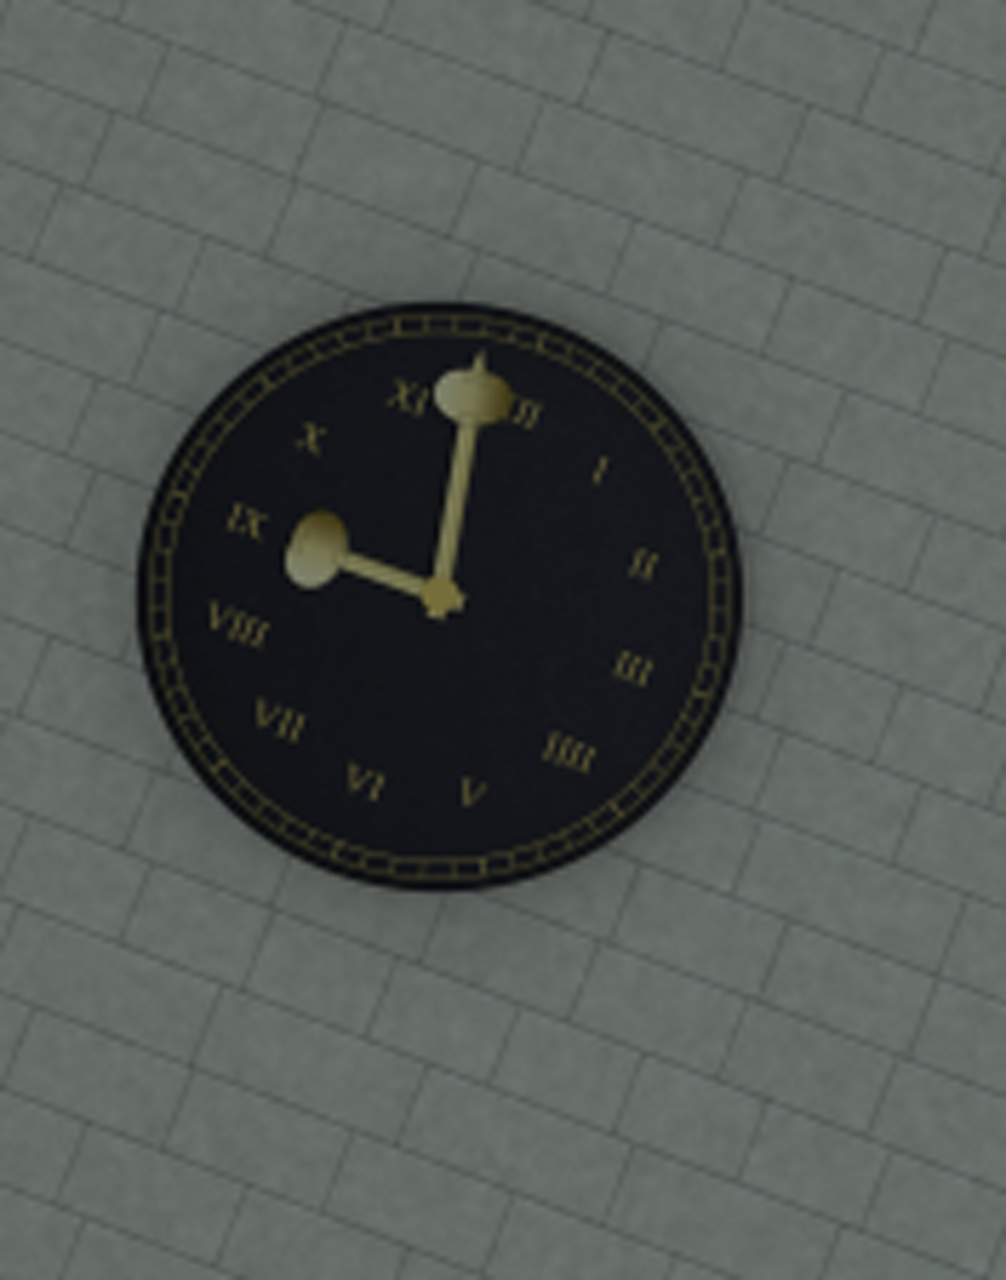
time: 8:58
